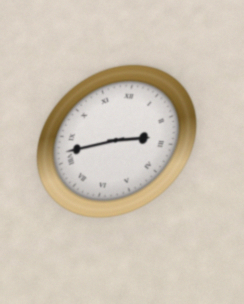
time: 2:42
